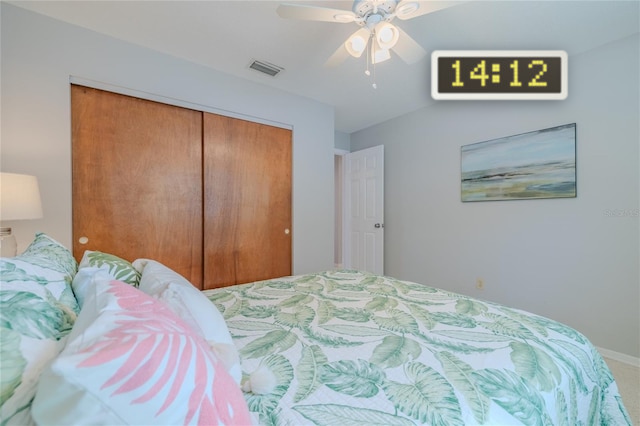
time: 14:12
